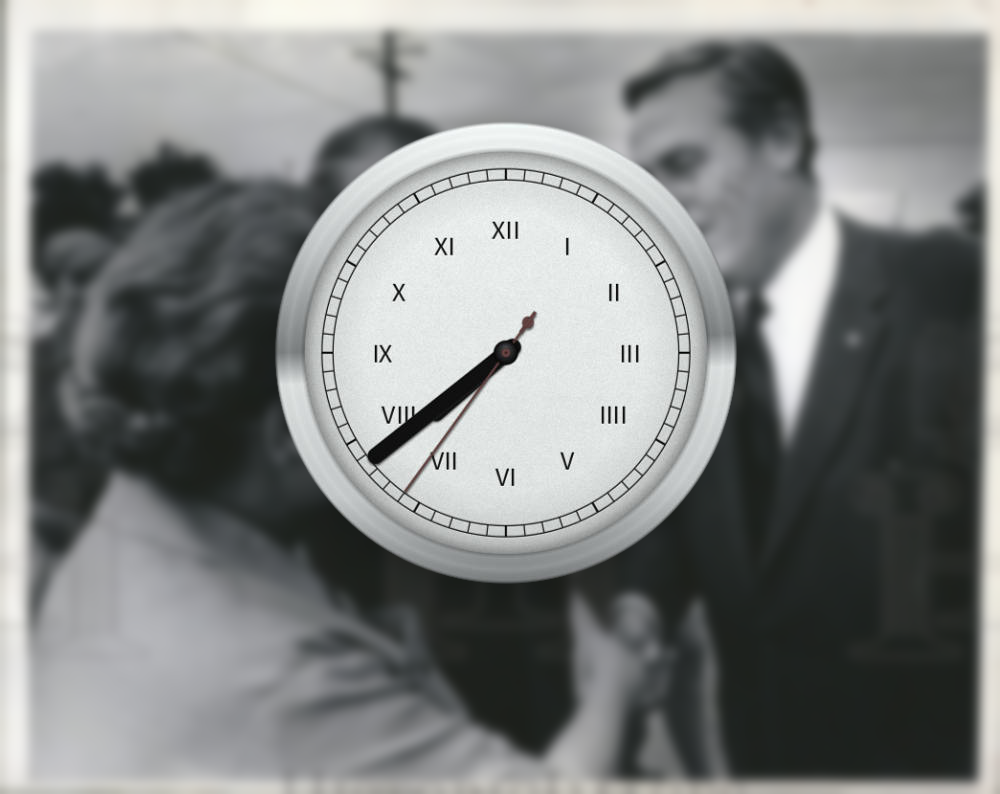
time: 7:38:36
